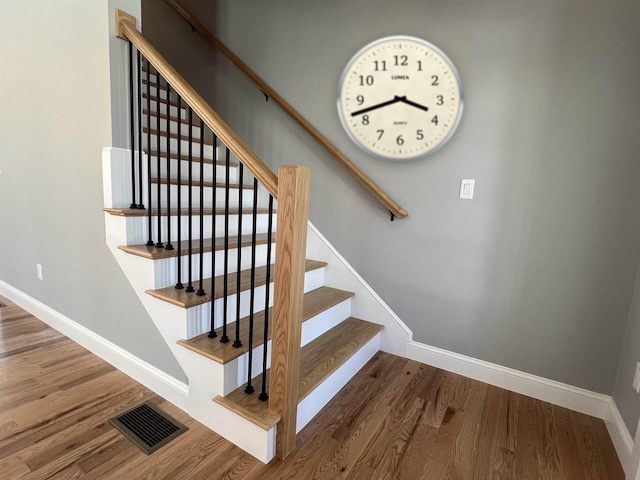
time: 3:42
